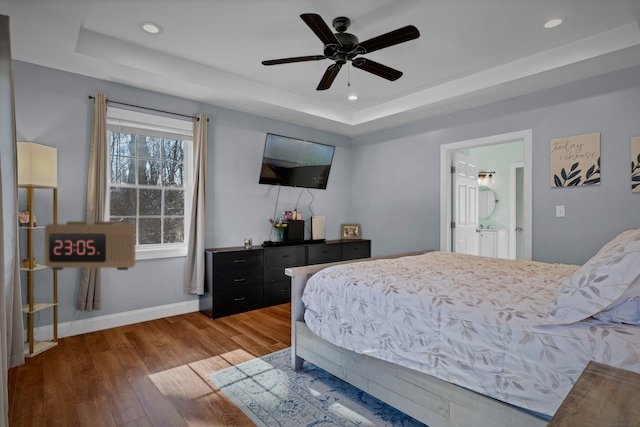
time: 23:05
